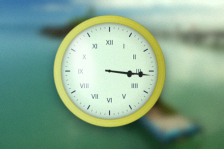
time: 3:16
